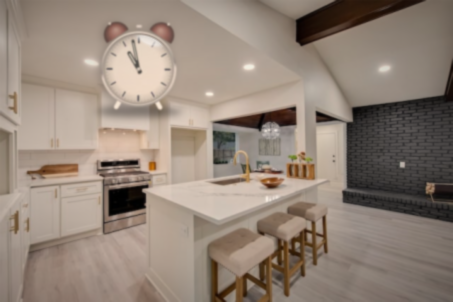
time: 10:58
